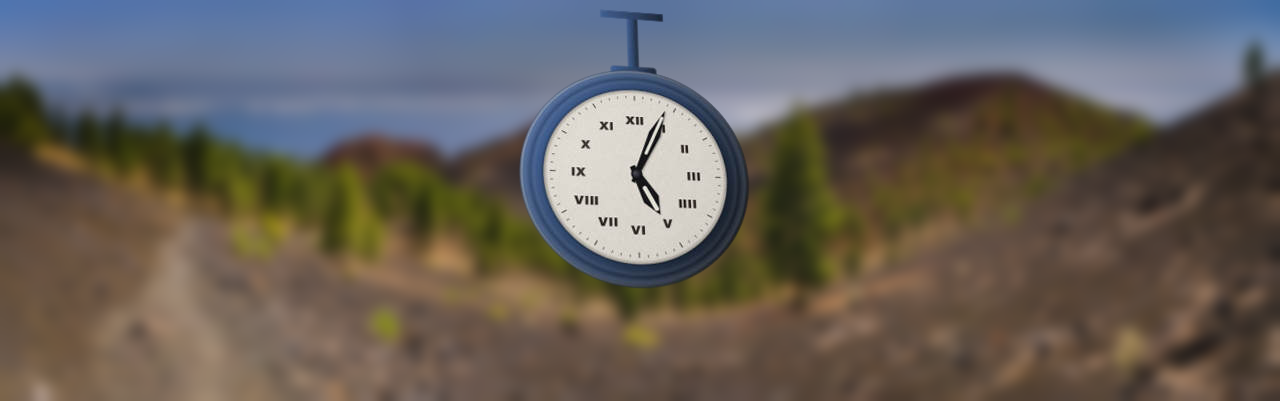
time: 5:04
